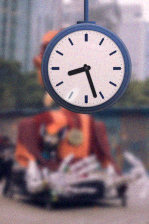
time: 8:27
